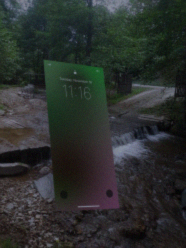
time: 11:16
